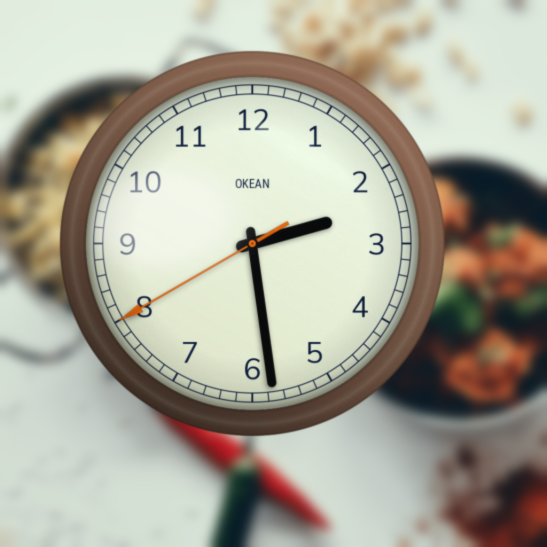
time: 2:28:40
